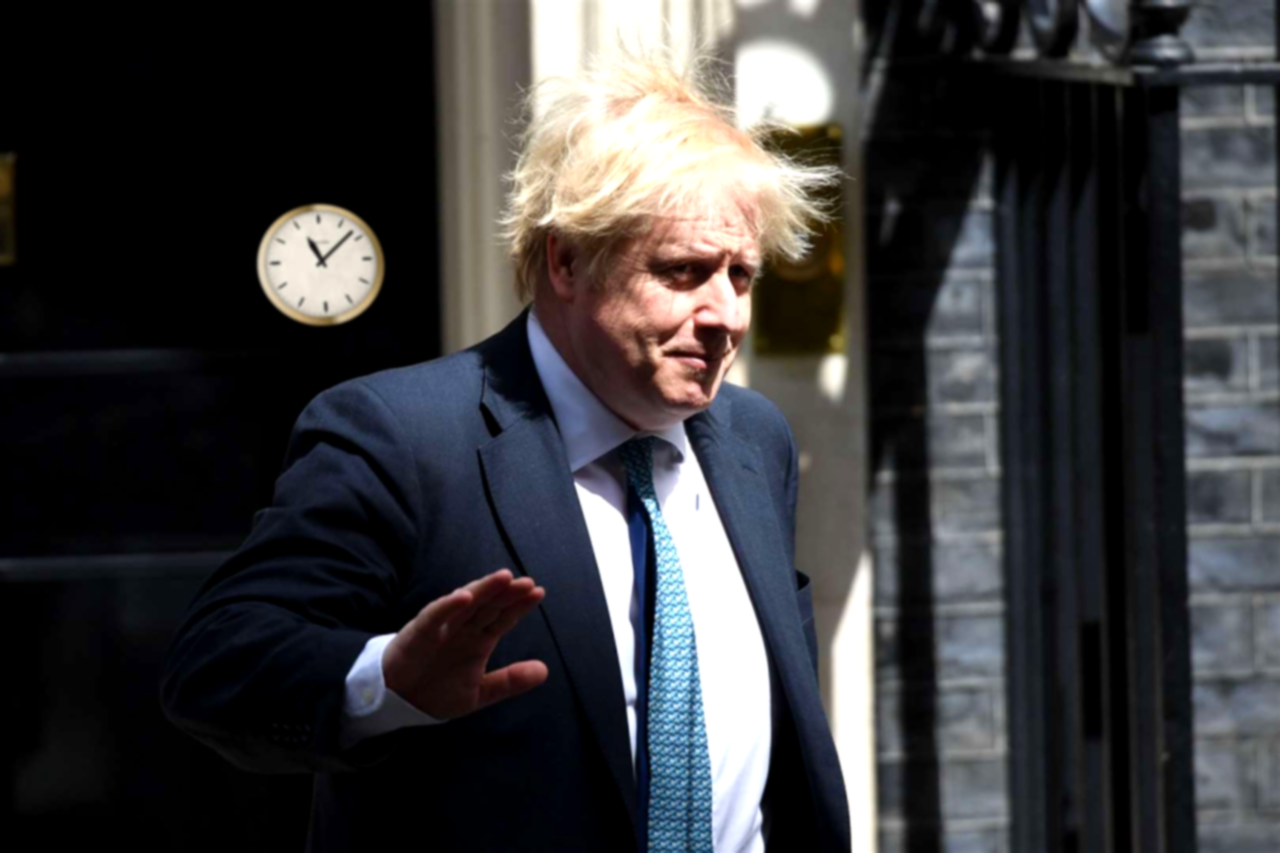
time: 11:08
